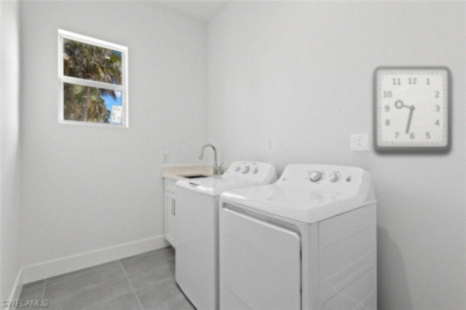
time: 9:32
